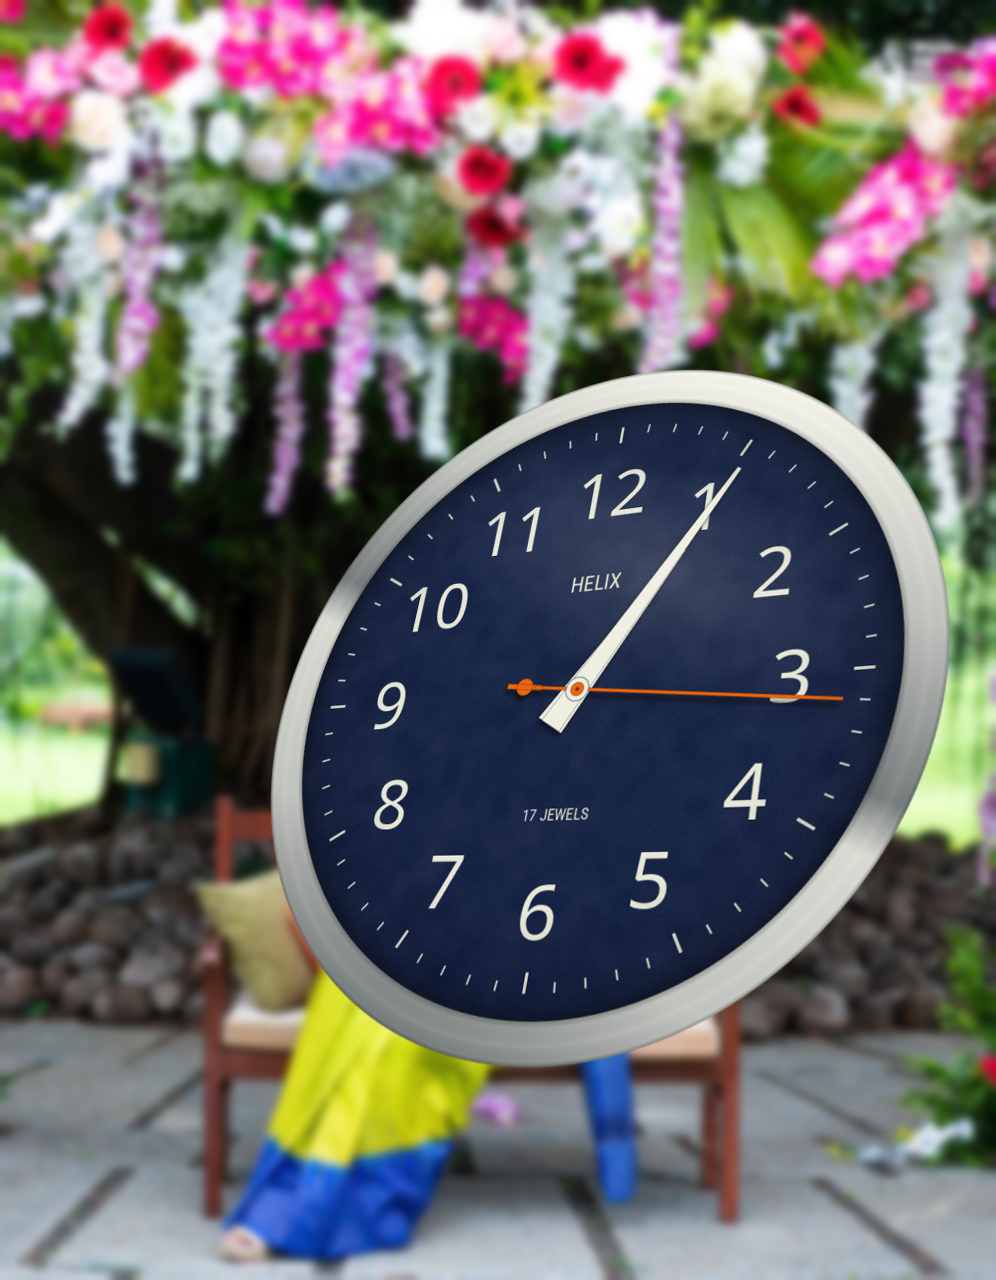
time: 1:05:16
